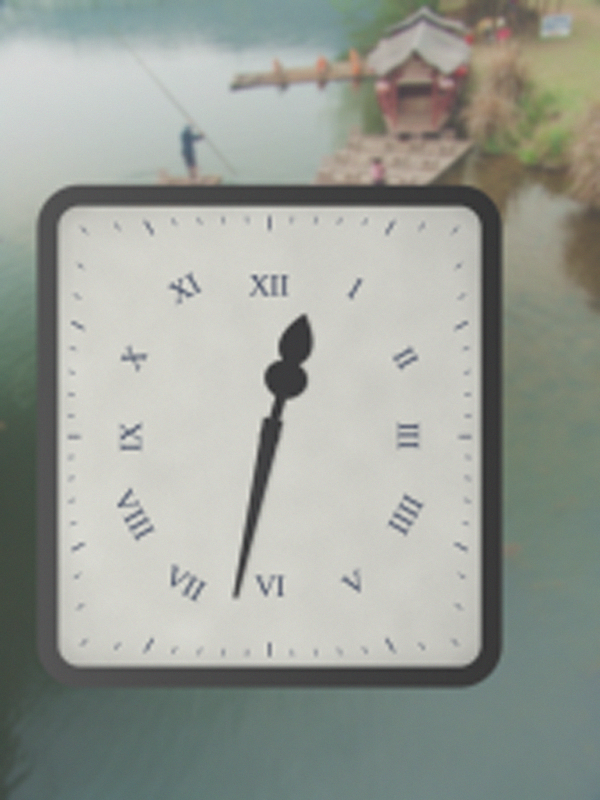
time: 12:32
